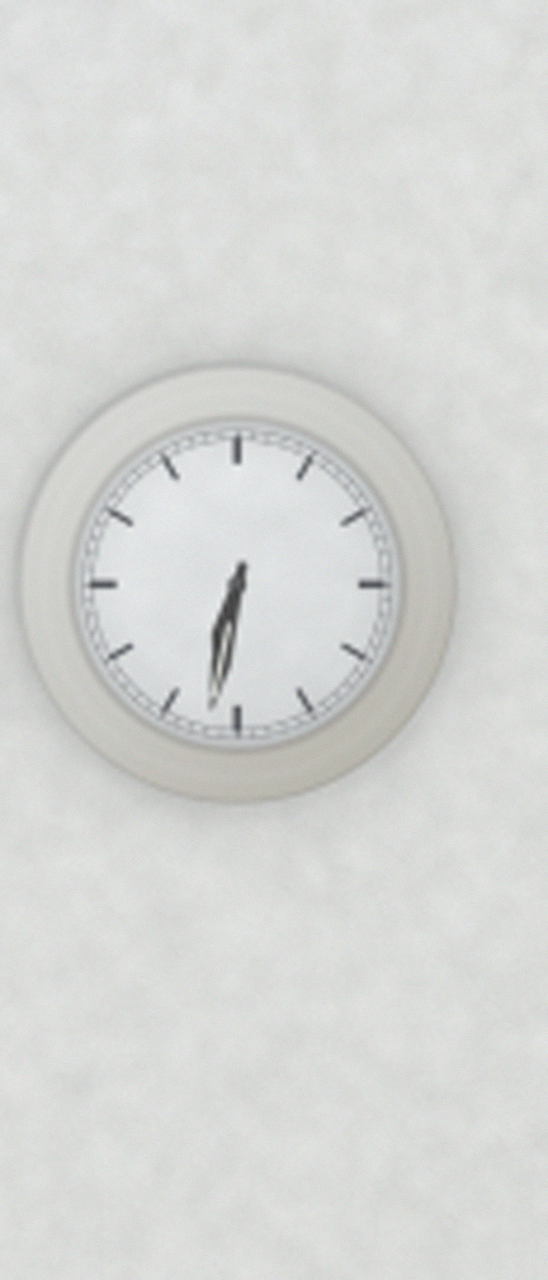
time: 6:32
